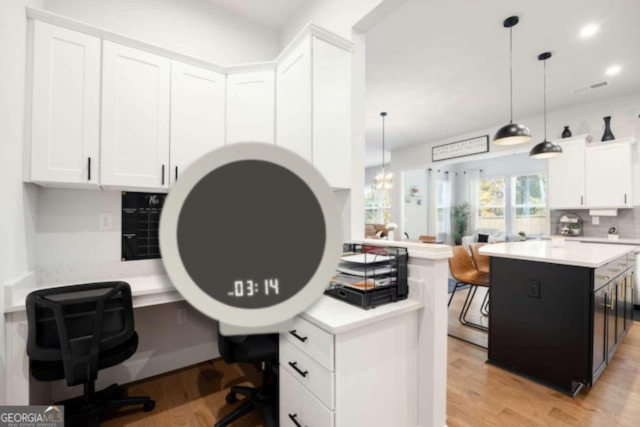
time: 3:14
